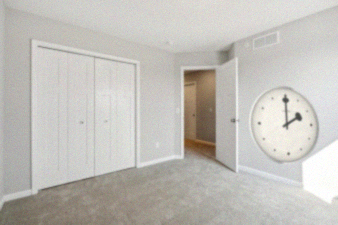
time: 2:00
